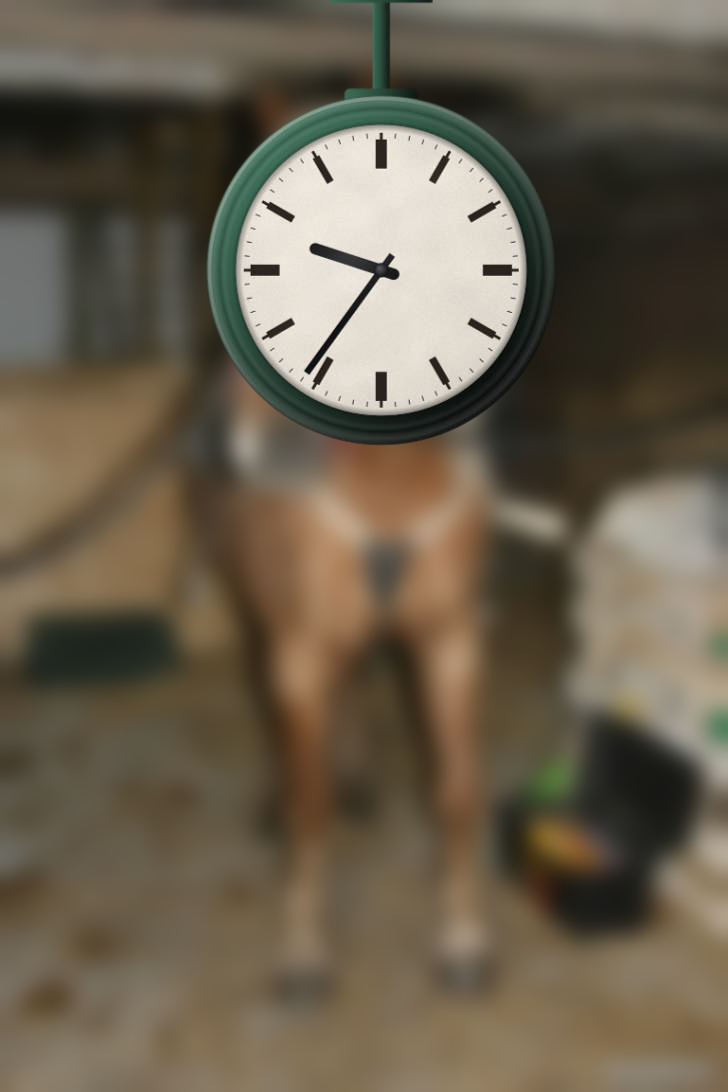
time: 9:36
